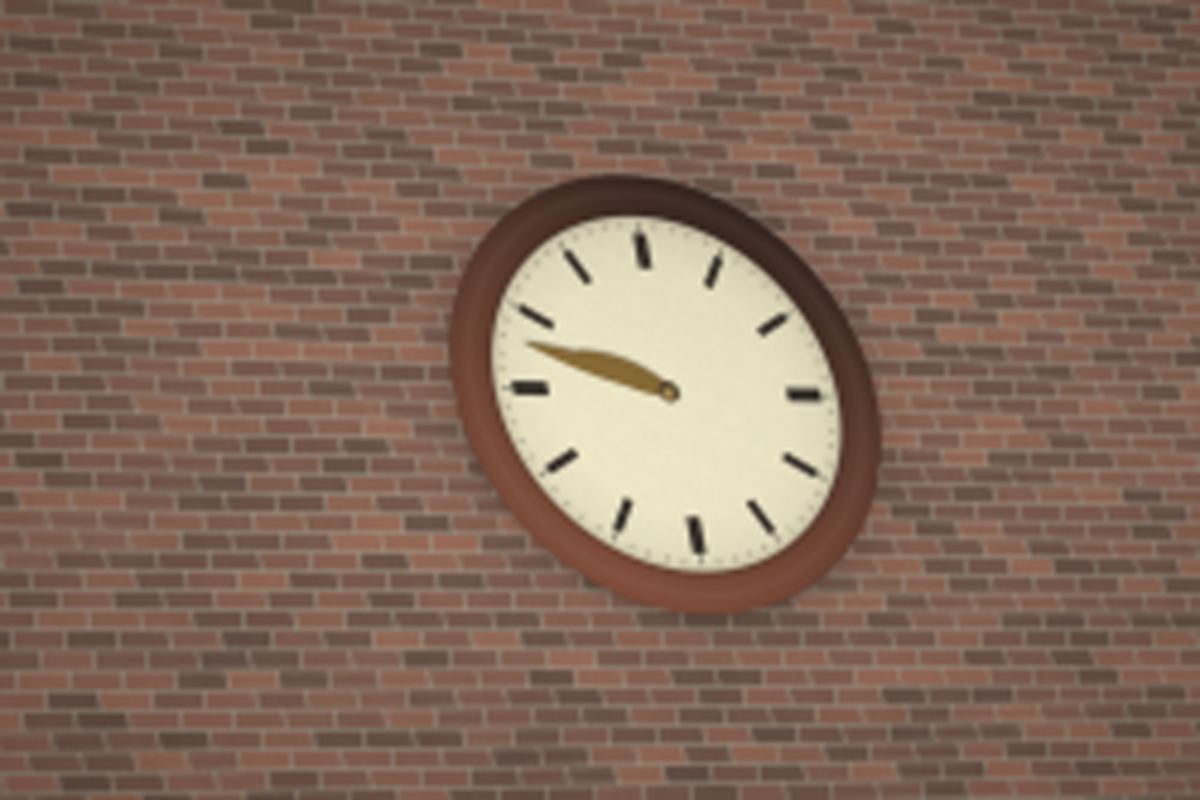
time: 9:48
